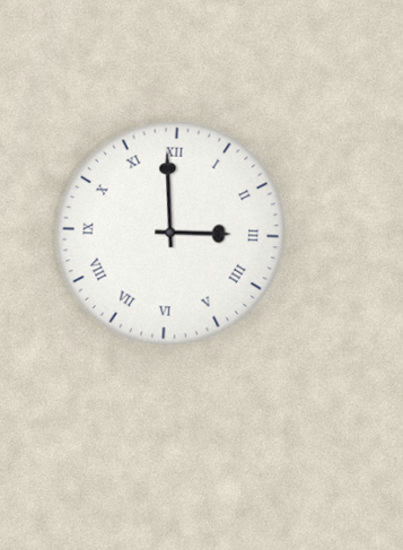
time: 2:59
